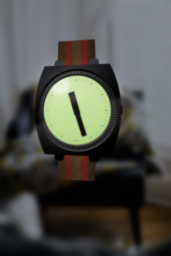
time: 11:27
